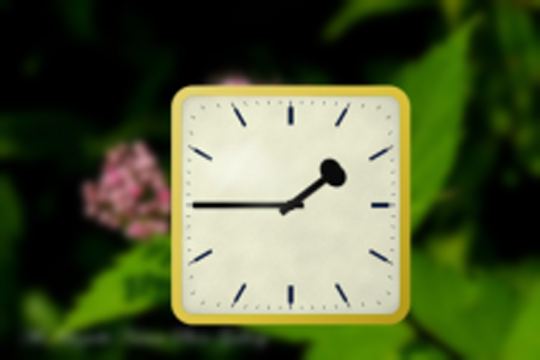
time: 1:45
